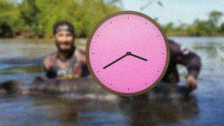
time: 3:40
